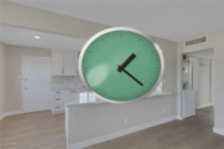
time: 1:22
